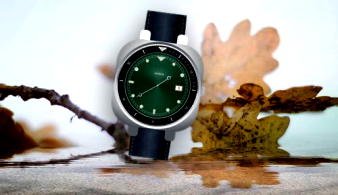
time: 1:39
